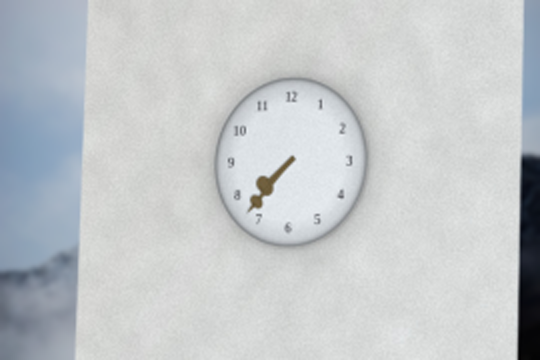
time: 7:37
